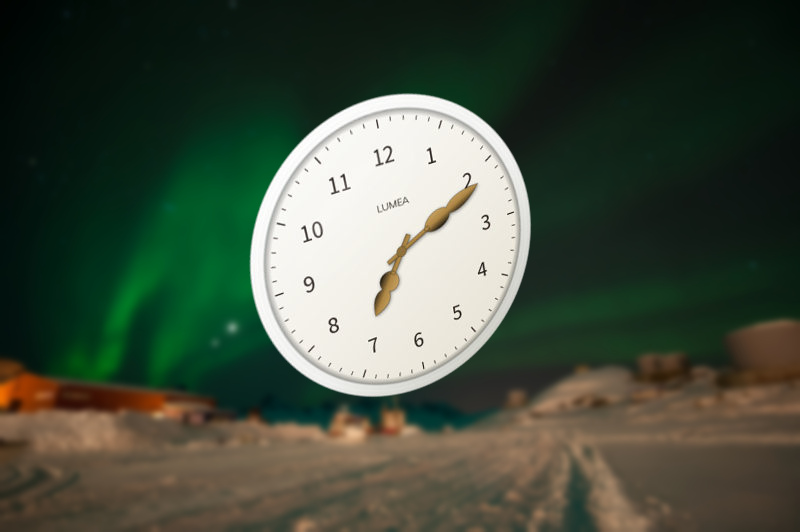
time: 7:11
